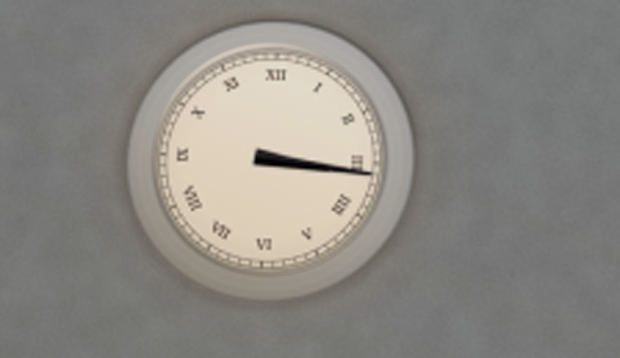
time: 3:16
